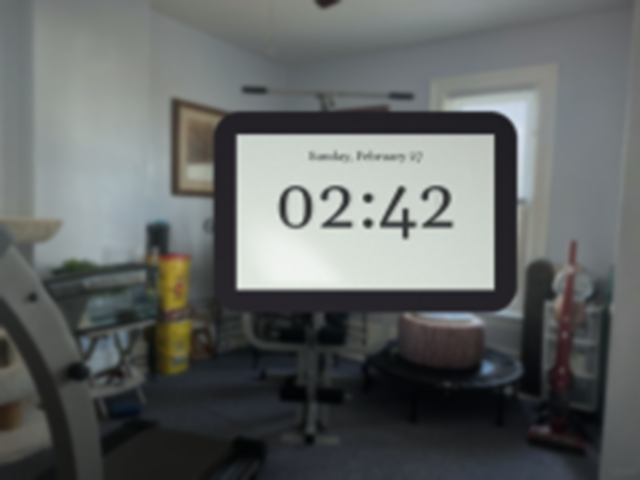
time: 2:42
